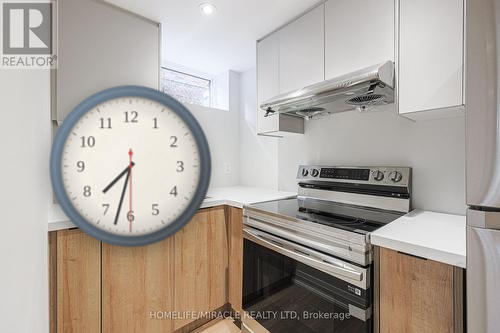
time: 7:32:30
